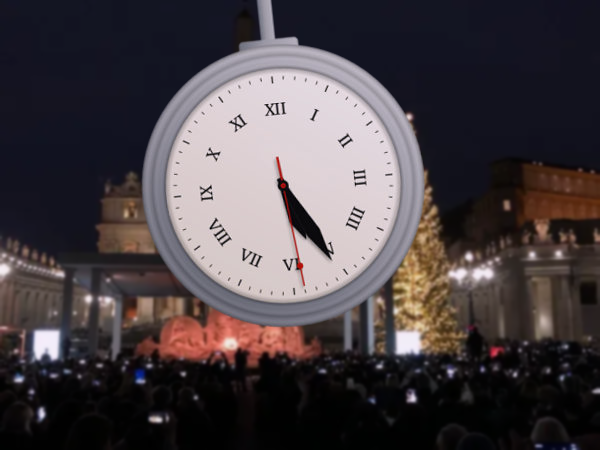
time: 5:25:29
